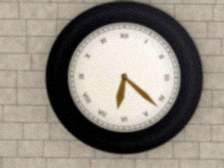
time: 6:22
